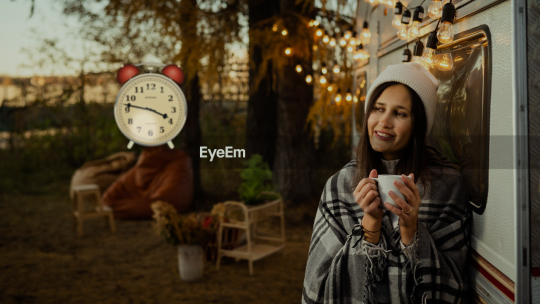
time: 3:47
